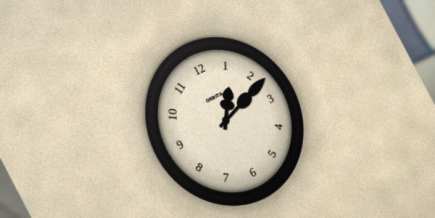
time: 1:12
